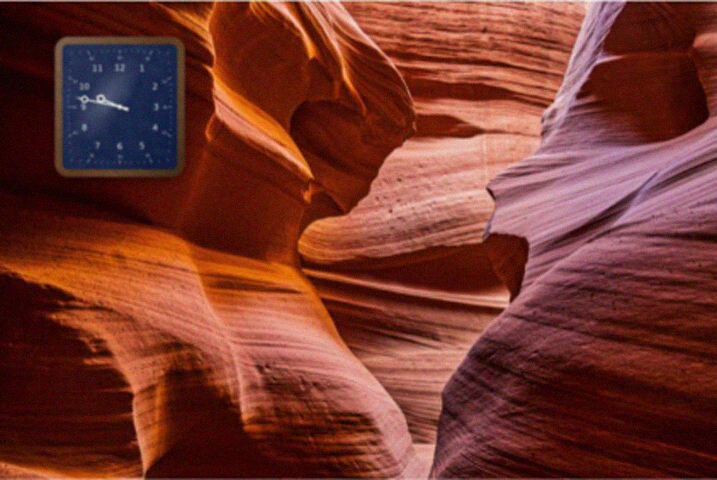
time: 9:47
